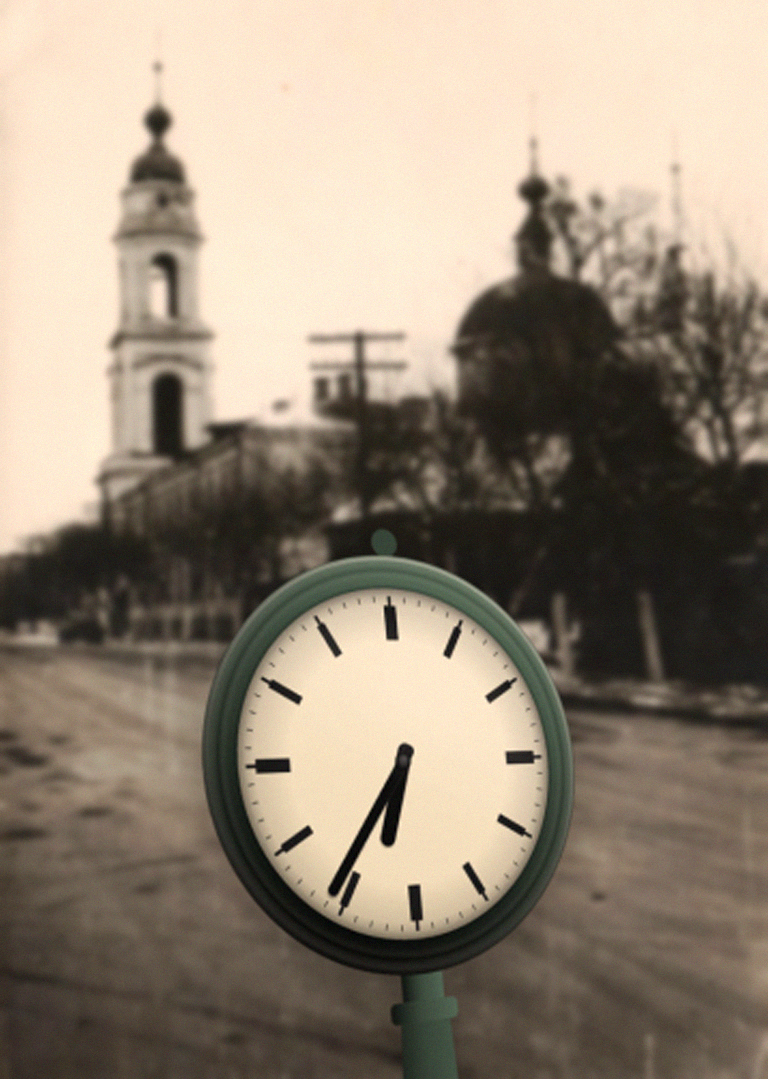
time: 6:36
